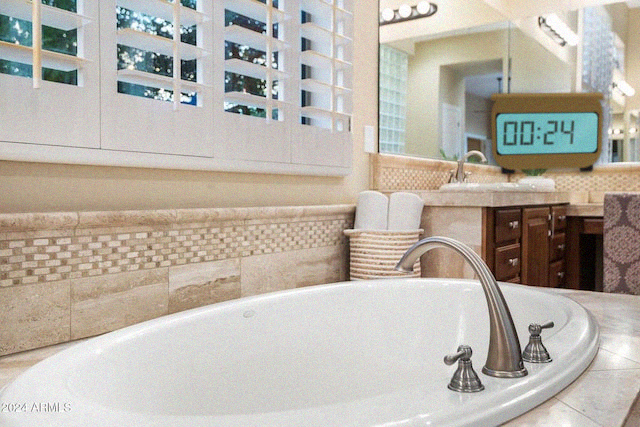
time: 0:24
